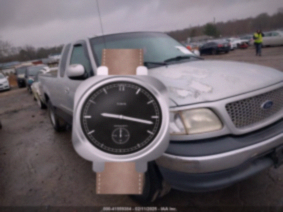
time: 9:17
